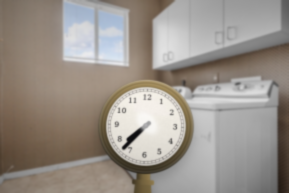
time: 7:37
